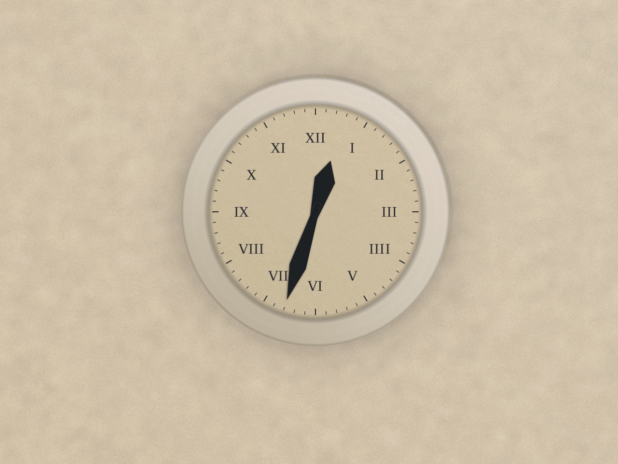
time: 12:33
